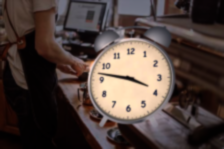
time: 3:47
